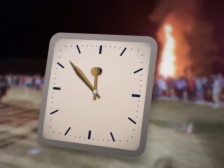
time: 11:52
